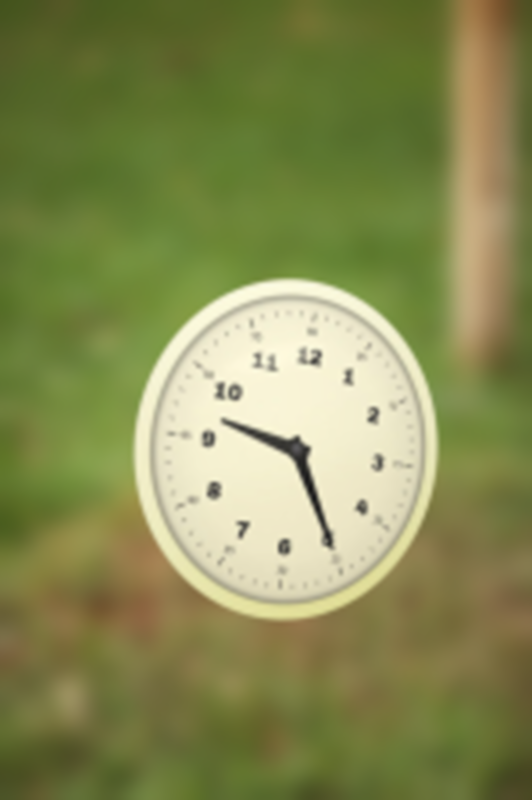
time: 9:25
